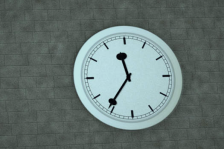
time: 11:36
